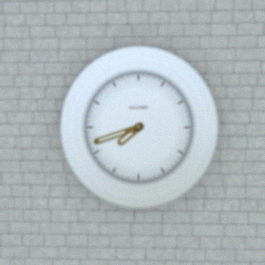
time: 7:42
